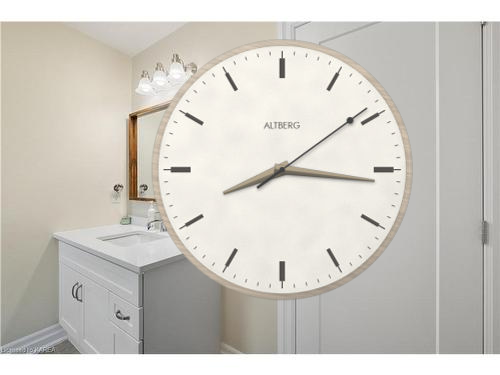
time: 8:16:09
